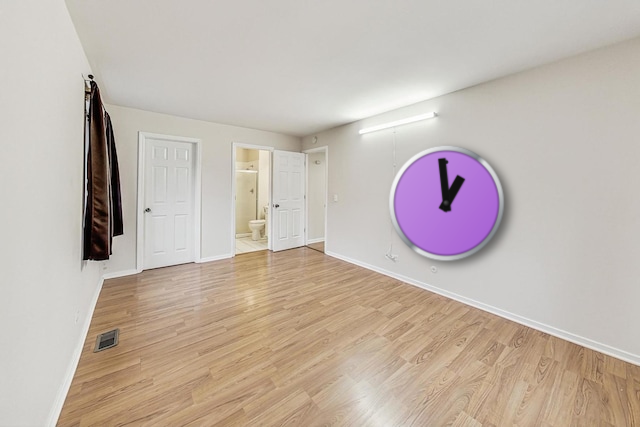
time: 12:59
